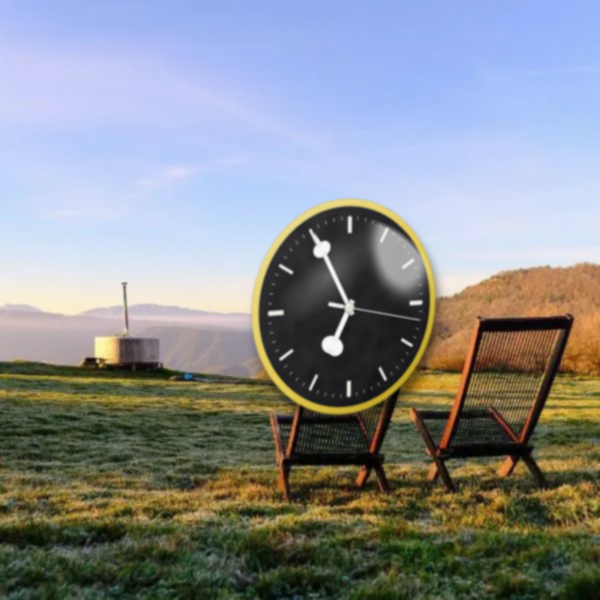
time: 6:55:17
